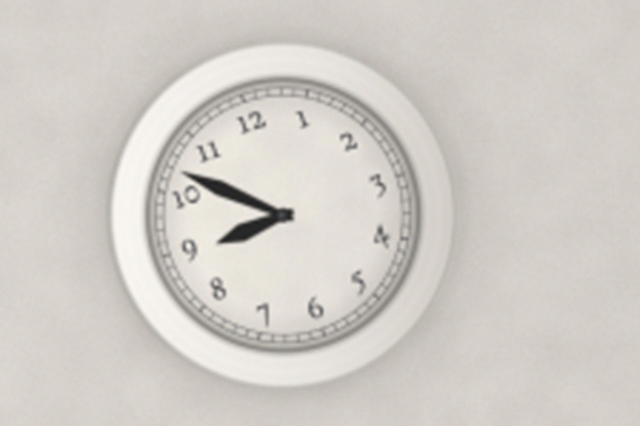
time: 8:52
